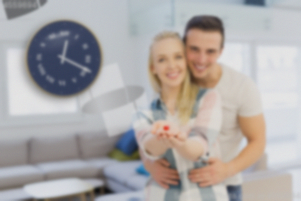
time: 12:19
